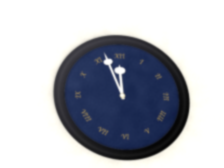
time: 11:57
